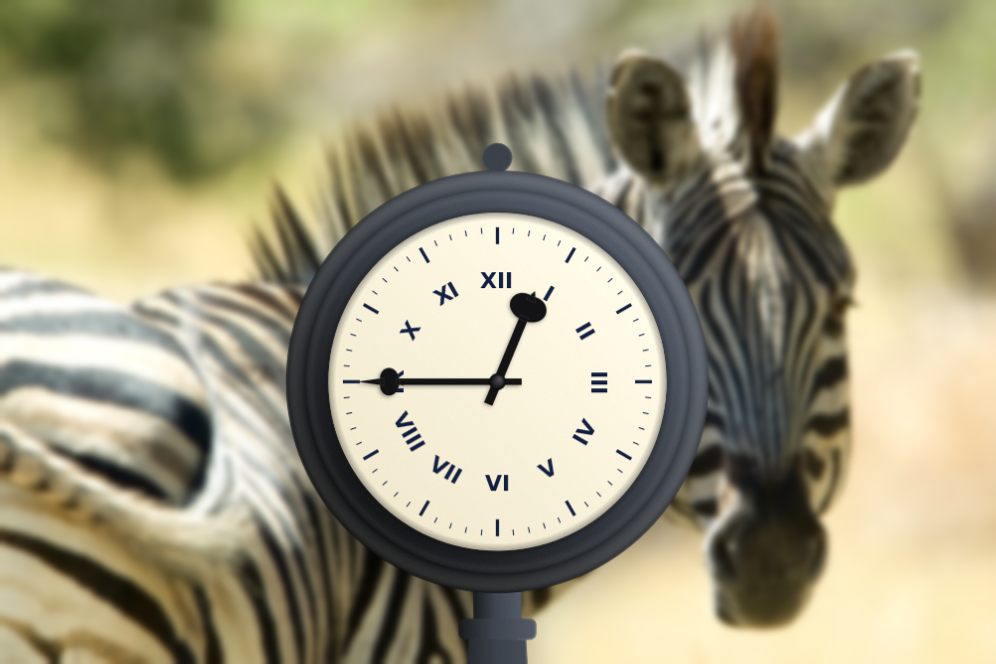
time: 12:45
